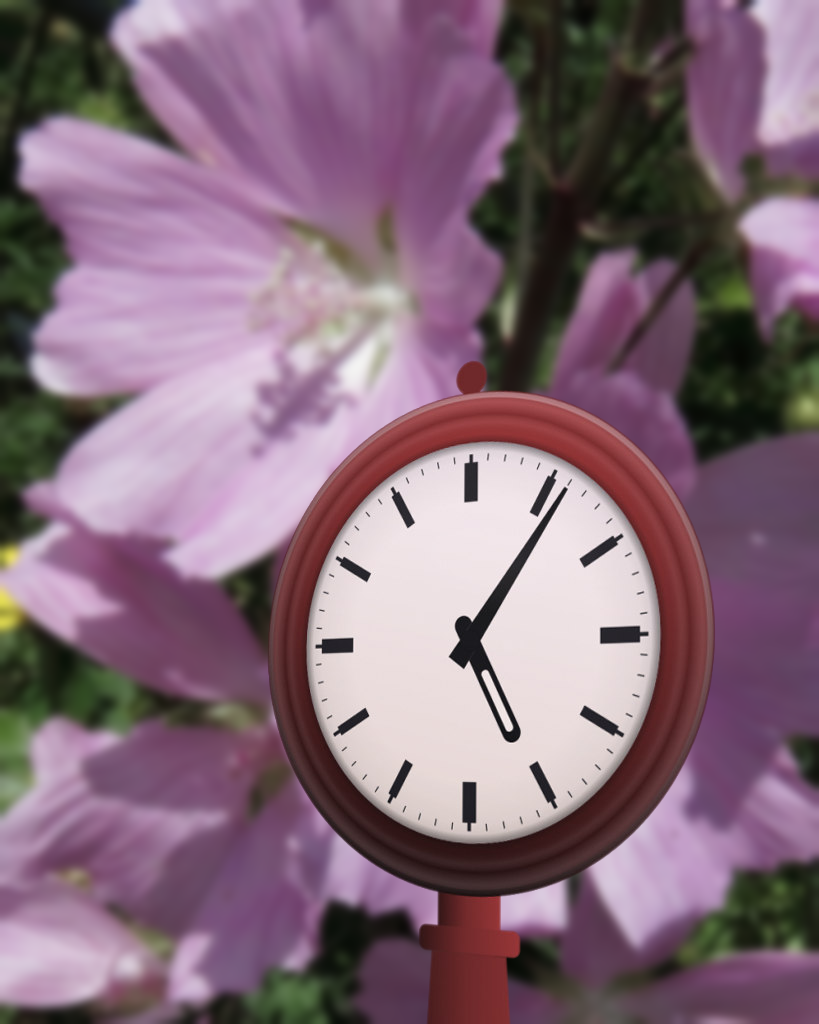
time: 5:06
